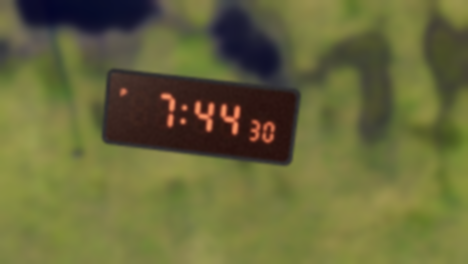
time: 7:44:30
